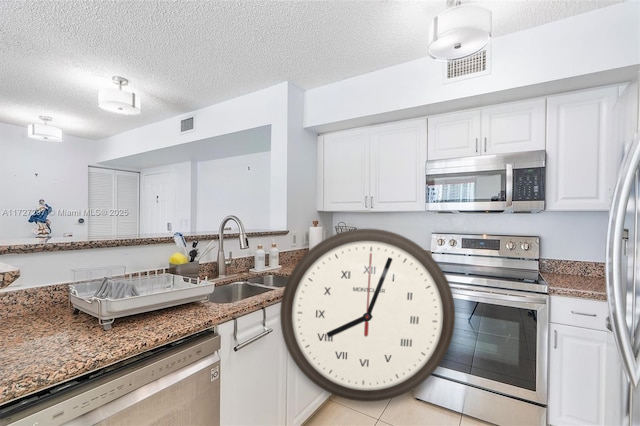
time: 8:03:00
